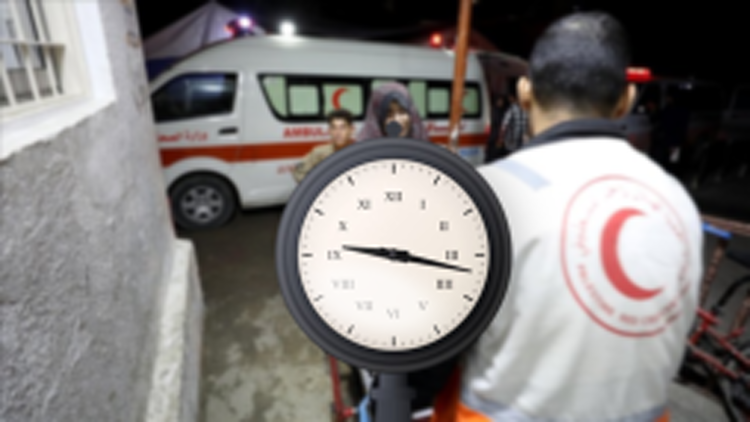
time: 9:17
